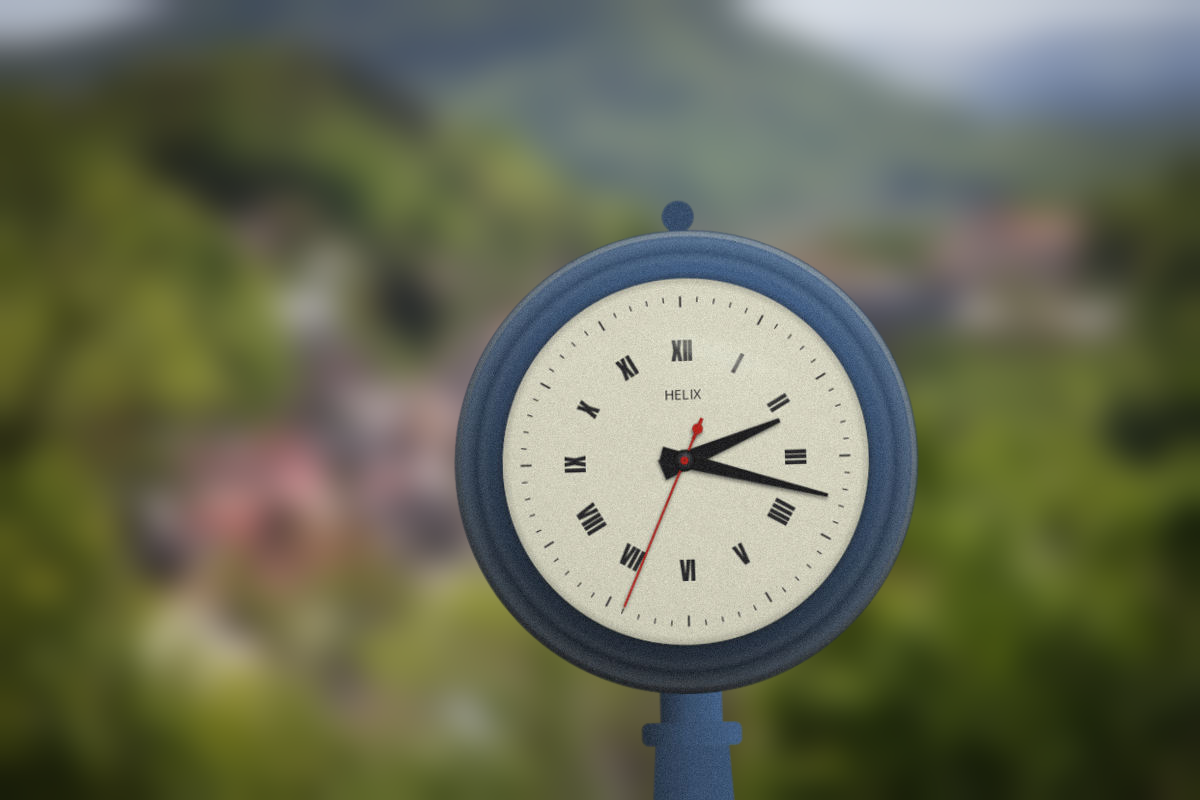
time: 2:17:34
